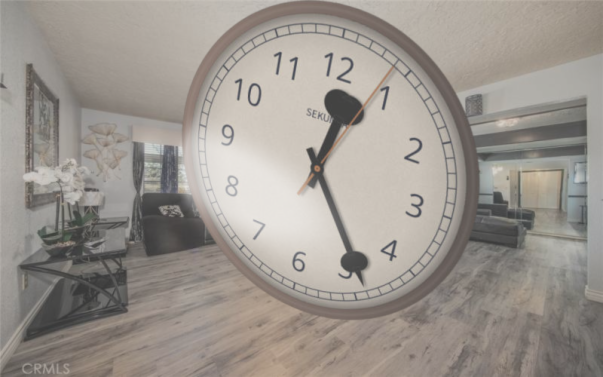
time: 12:24:04
